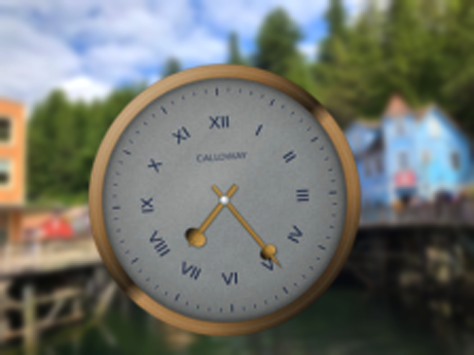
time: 7:24
